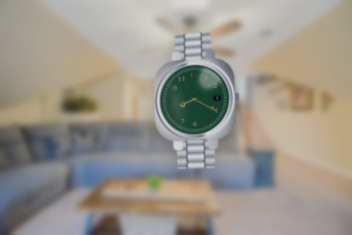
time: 8:20
